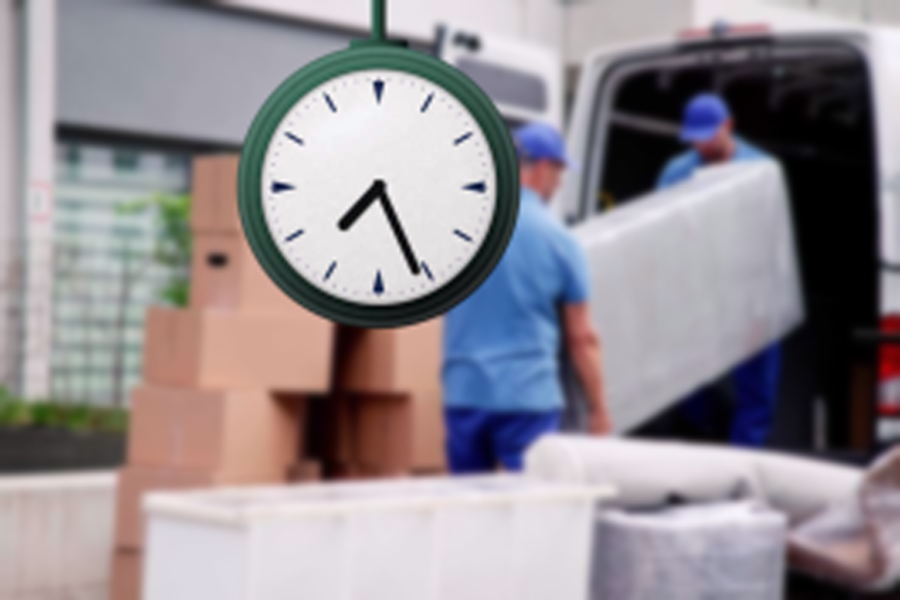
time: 7:26
